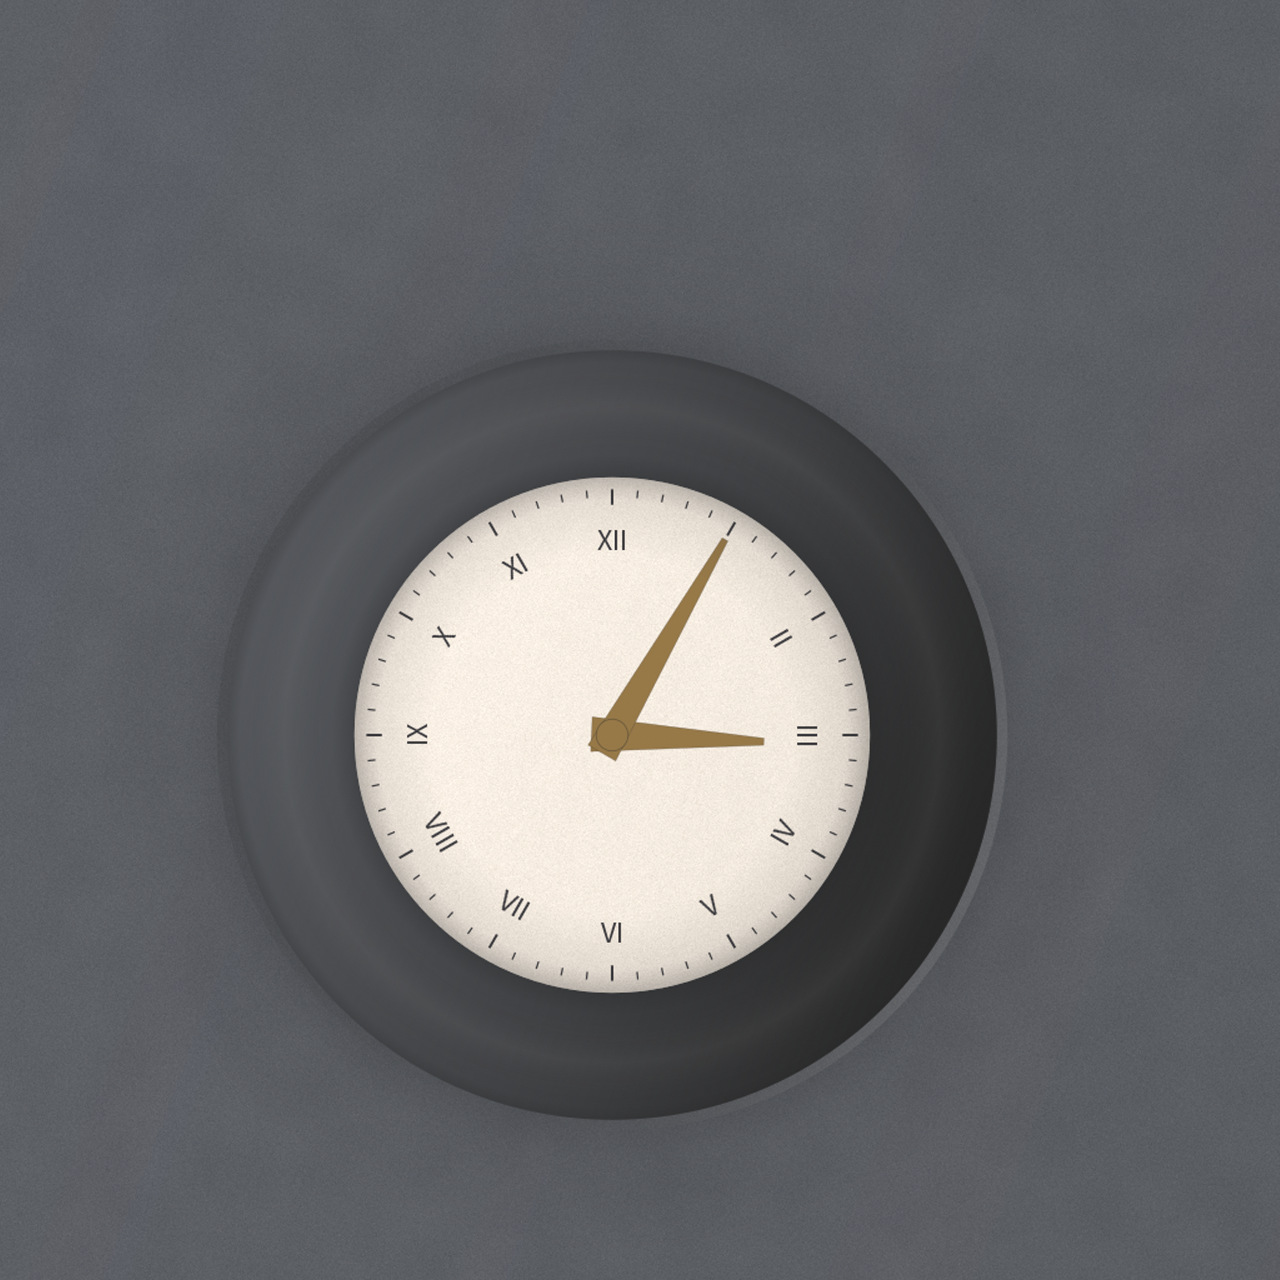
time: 3:05
